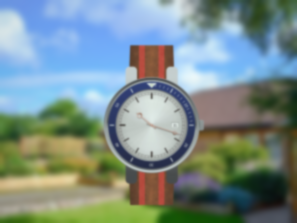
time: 10:18
